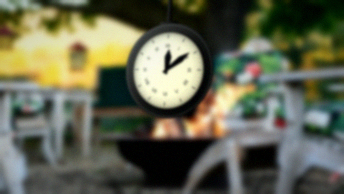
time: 12:09
